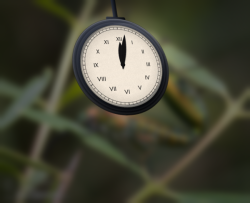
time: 12:02
